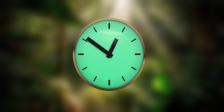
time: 12:51
